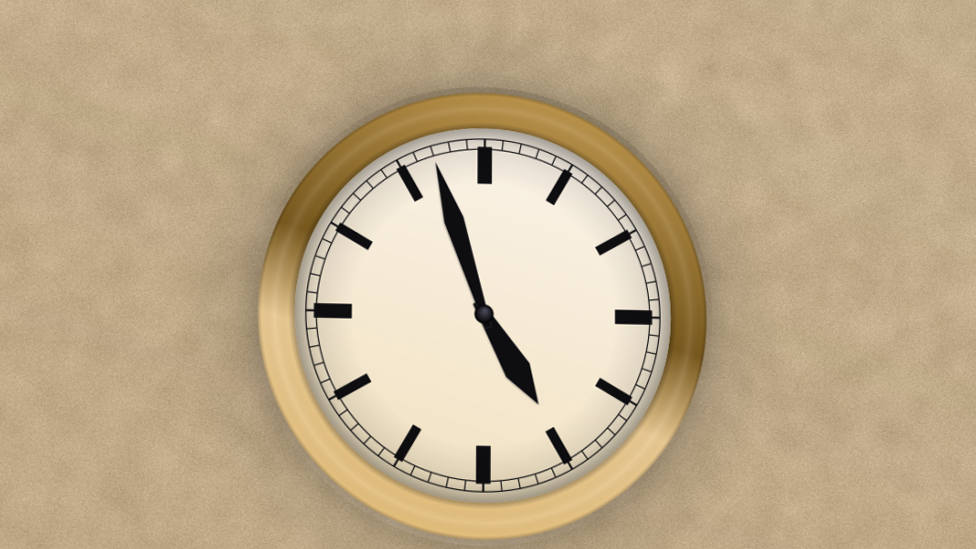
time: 4:57
